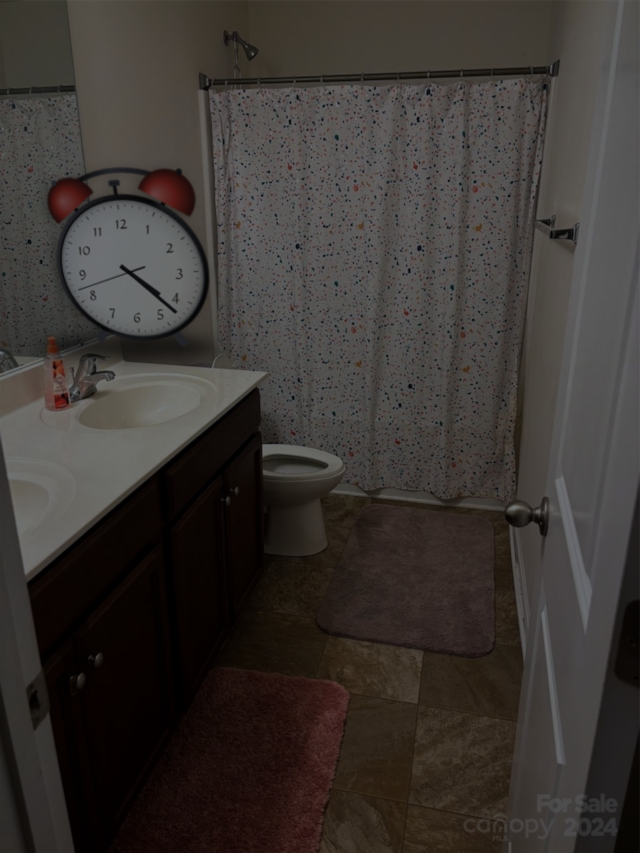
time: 4:22:42
